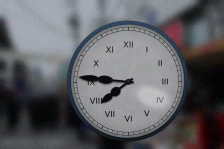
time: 7:46
